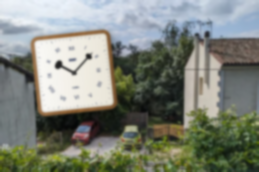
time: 10:08
